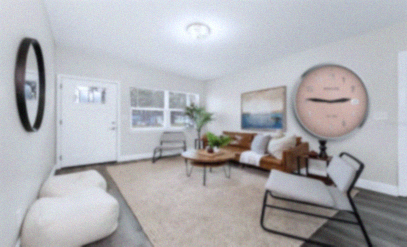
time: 2:46
